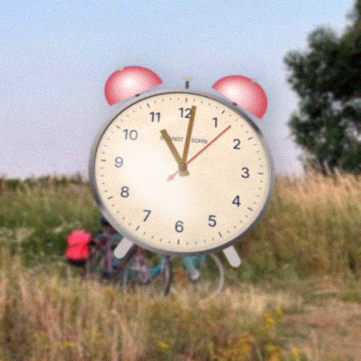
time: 11:01:07
